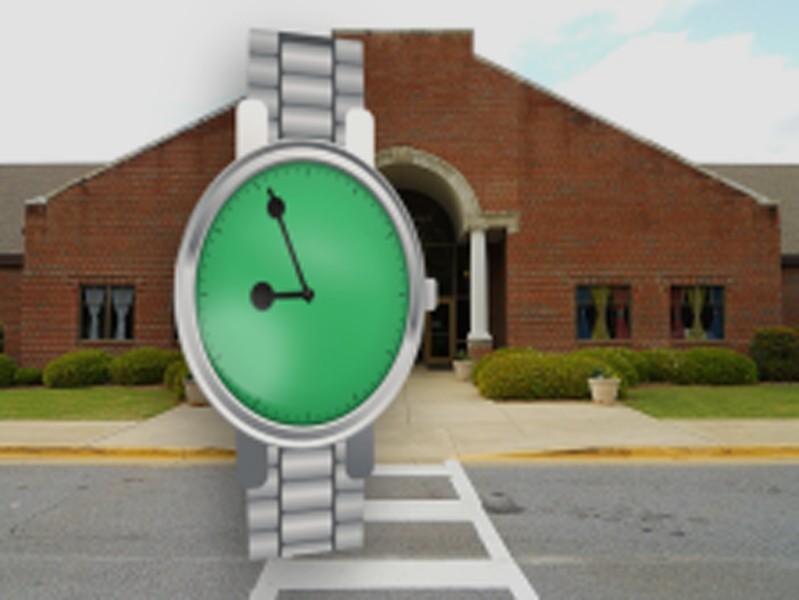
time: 8:56
